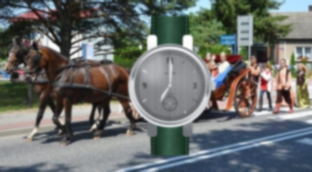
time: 7:00
